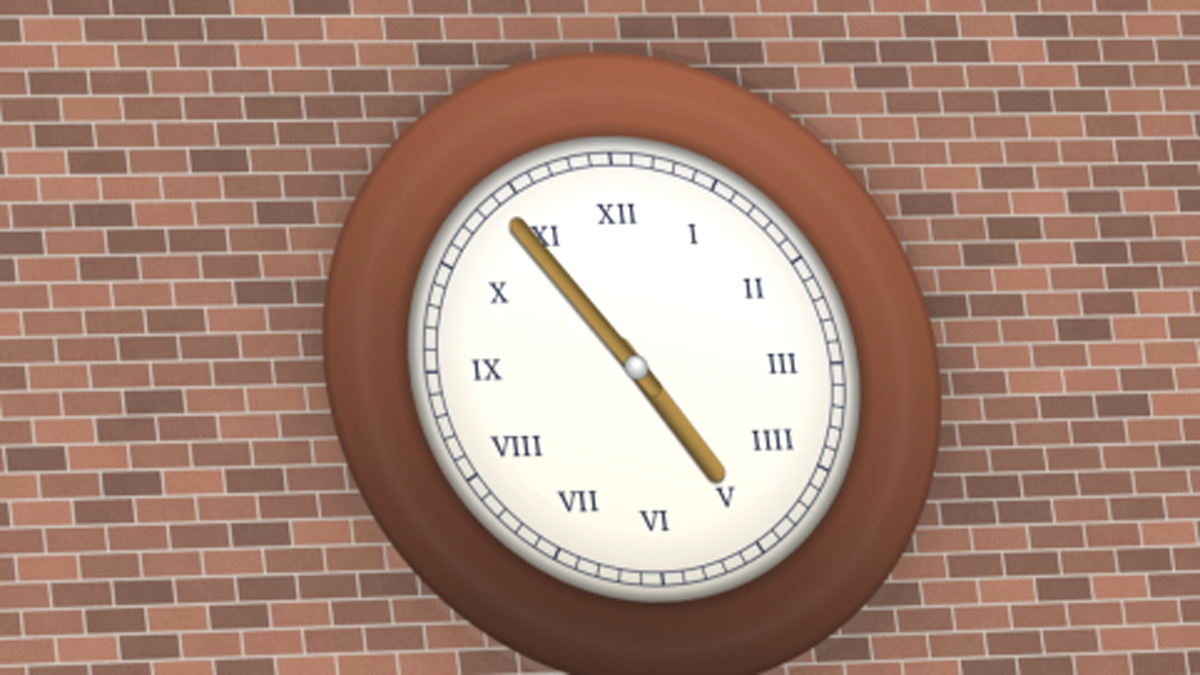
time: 4:54
